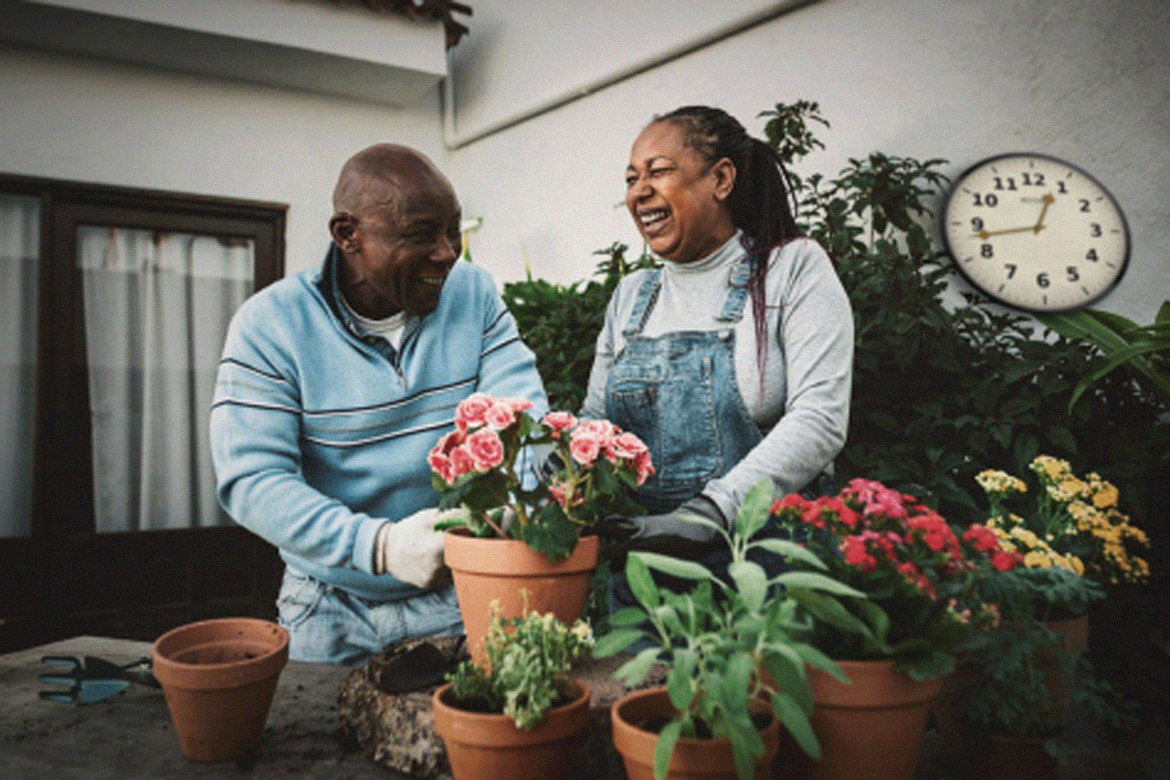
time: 12:43
